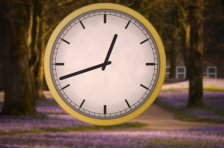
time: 12:42
